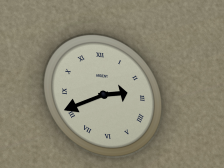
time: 2:41
